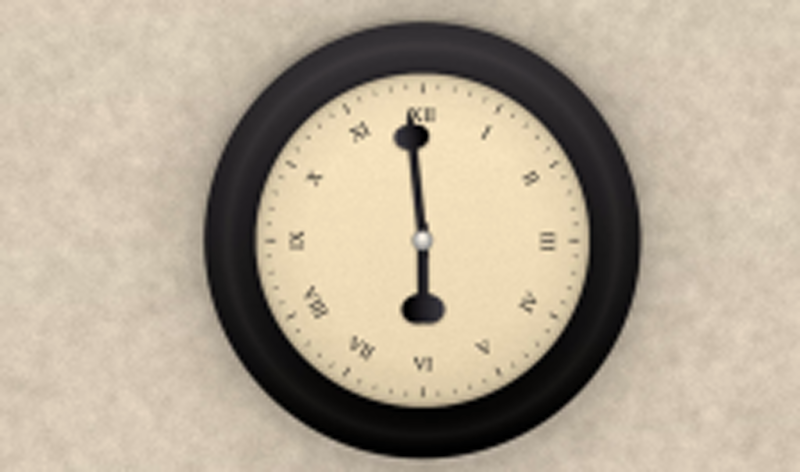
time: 5:59
